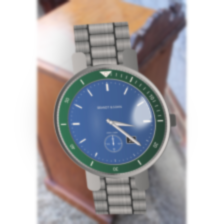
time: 3:22
